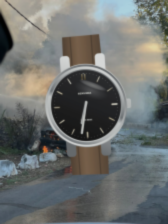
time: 6:32
